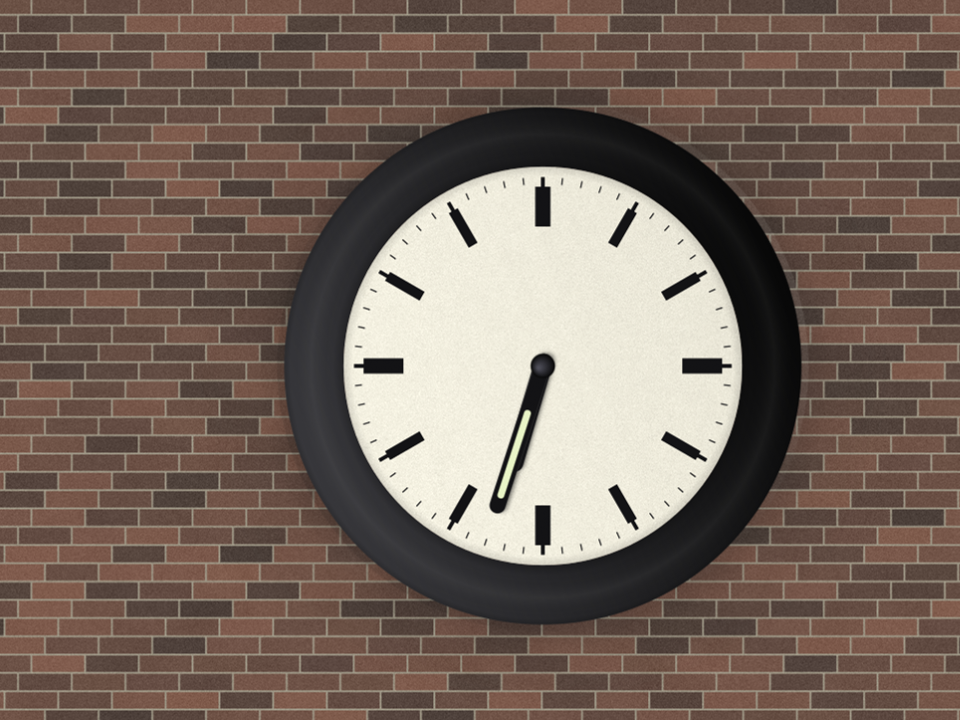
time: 6:33
